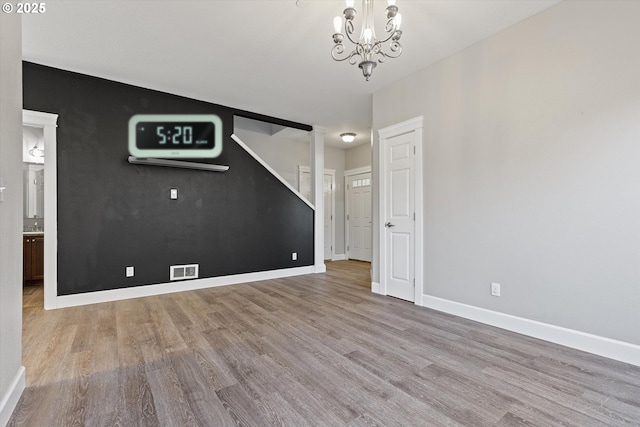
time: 5:20
